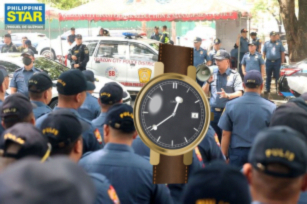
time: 12:39
